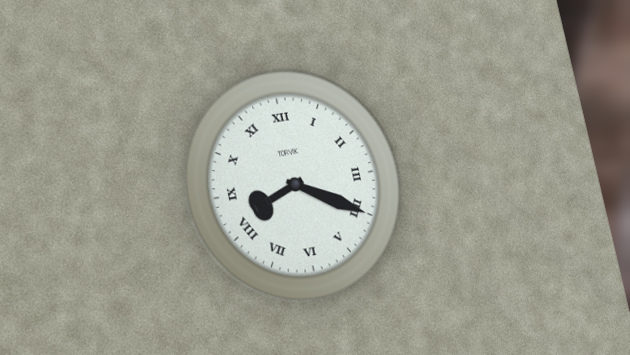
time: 8:20
